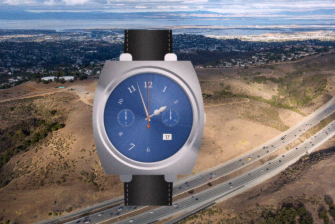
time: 1:57
